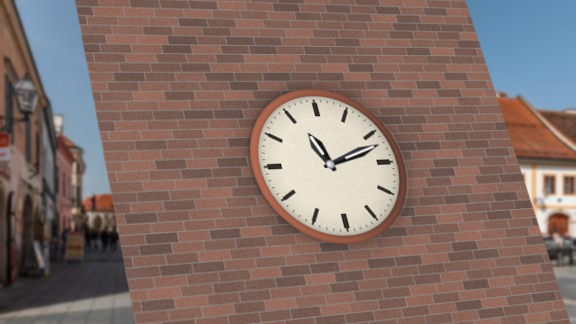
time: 11:12
